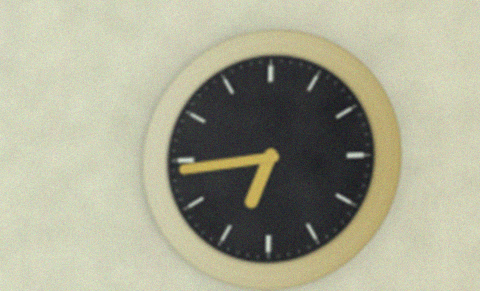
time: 6:44
